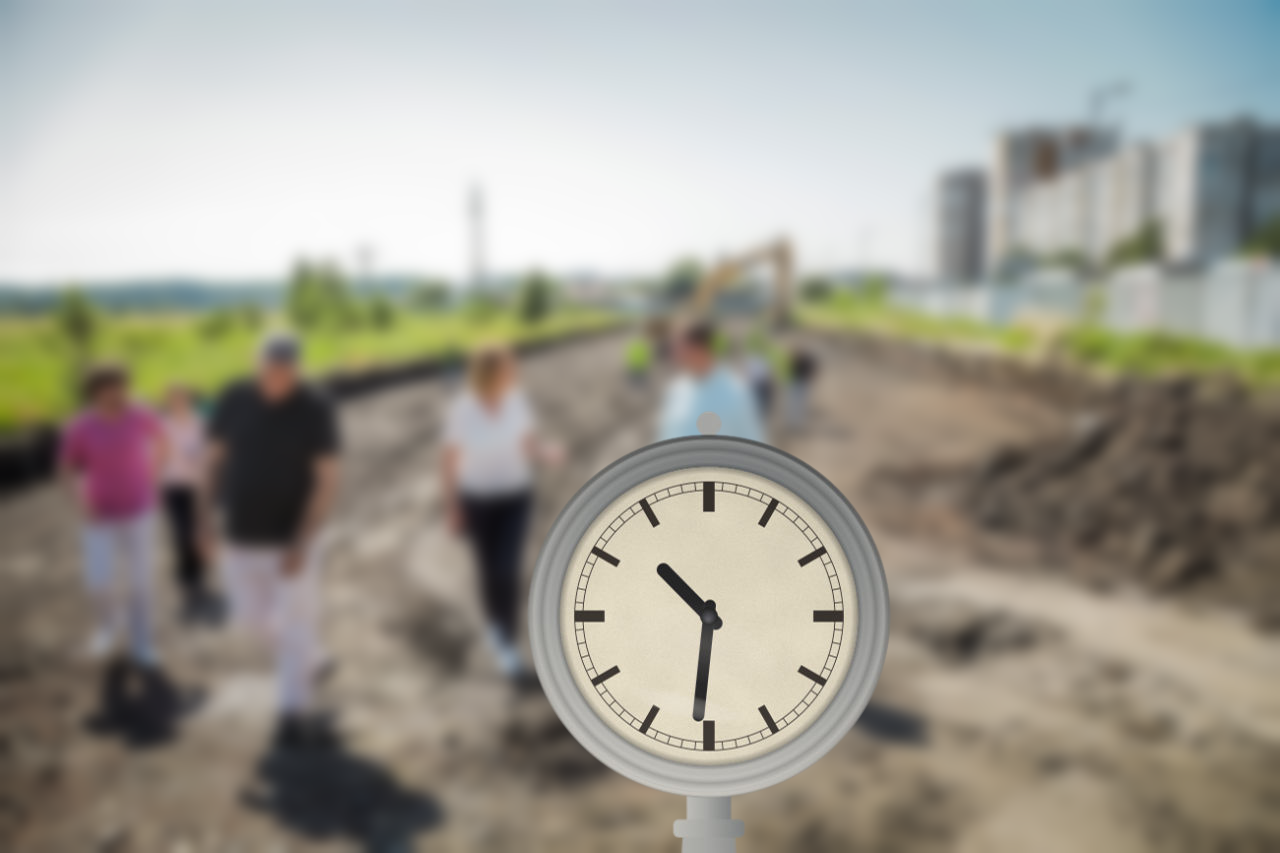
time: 10:31
